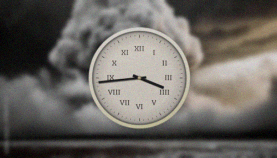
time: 3:44
